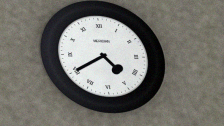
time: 4:40
